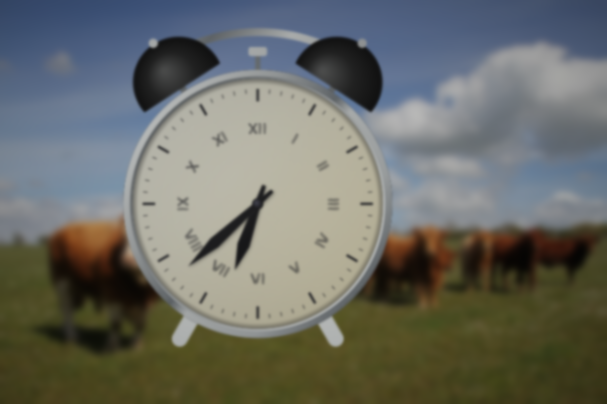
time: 6:38
